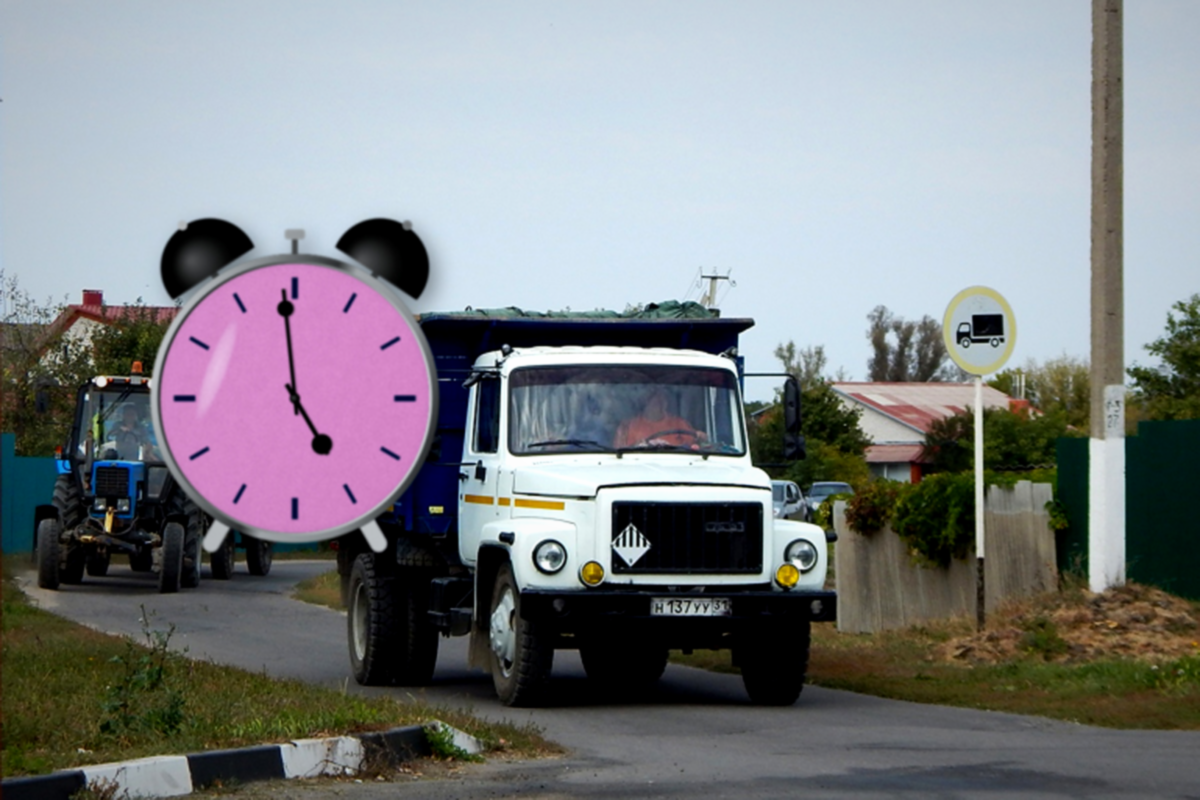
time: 4:59
